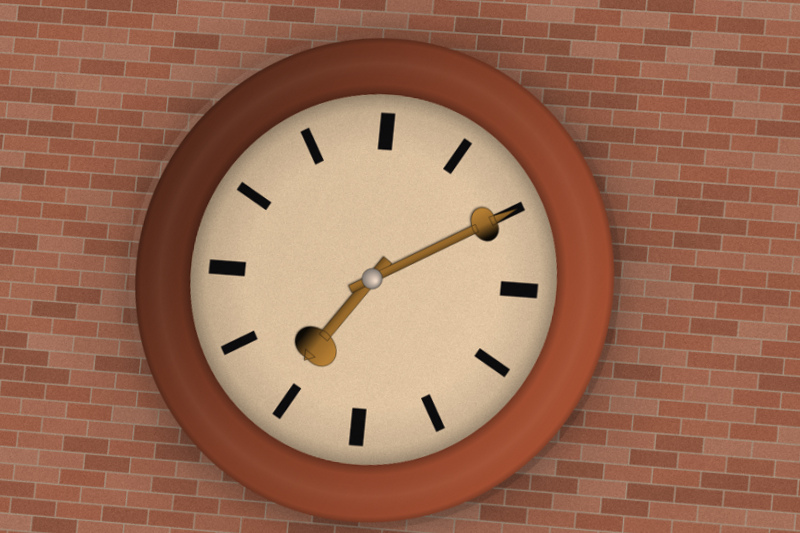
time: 7:10
